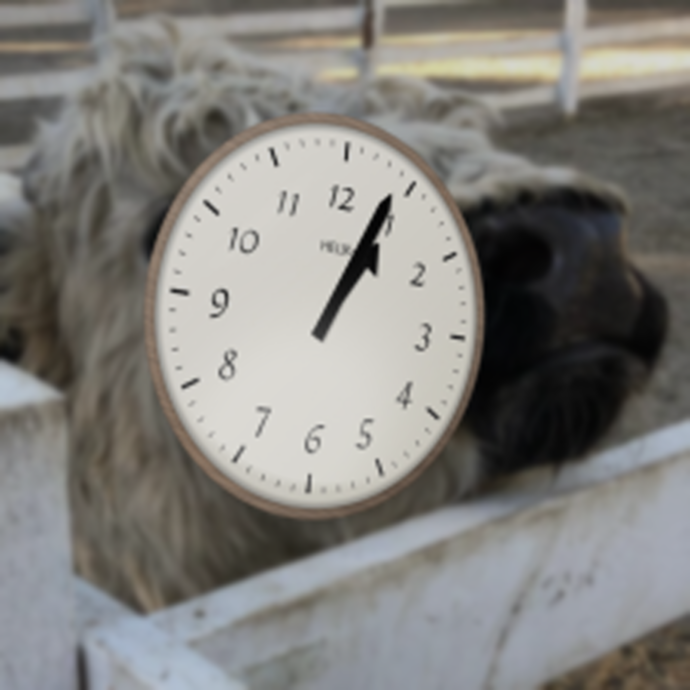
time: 1:04
